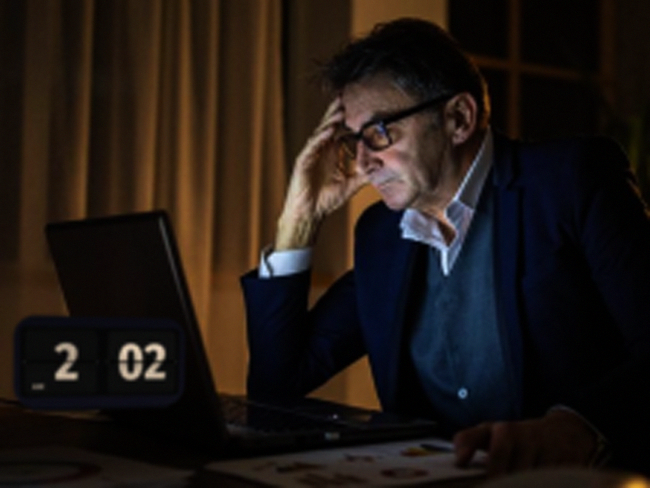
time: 2:02
